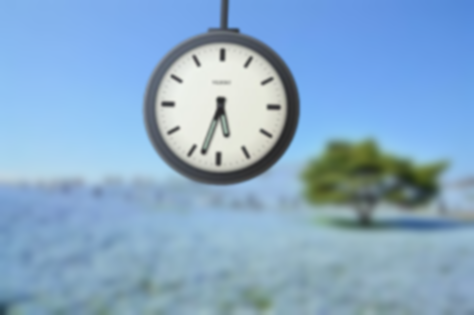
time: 5:33
